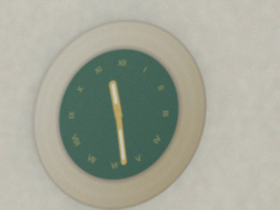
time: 11:28
